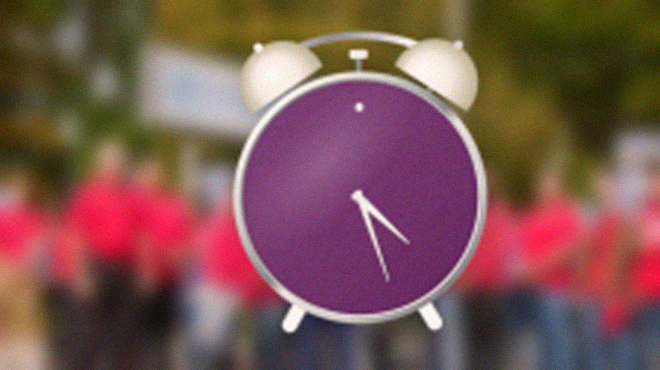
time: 4:27
